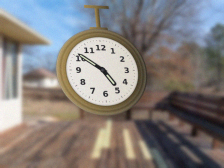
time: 4:51
